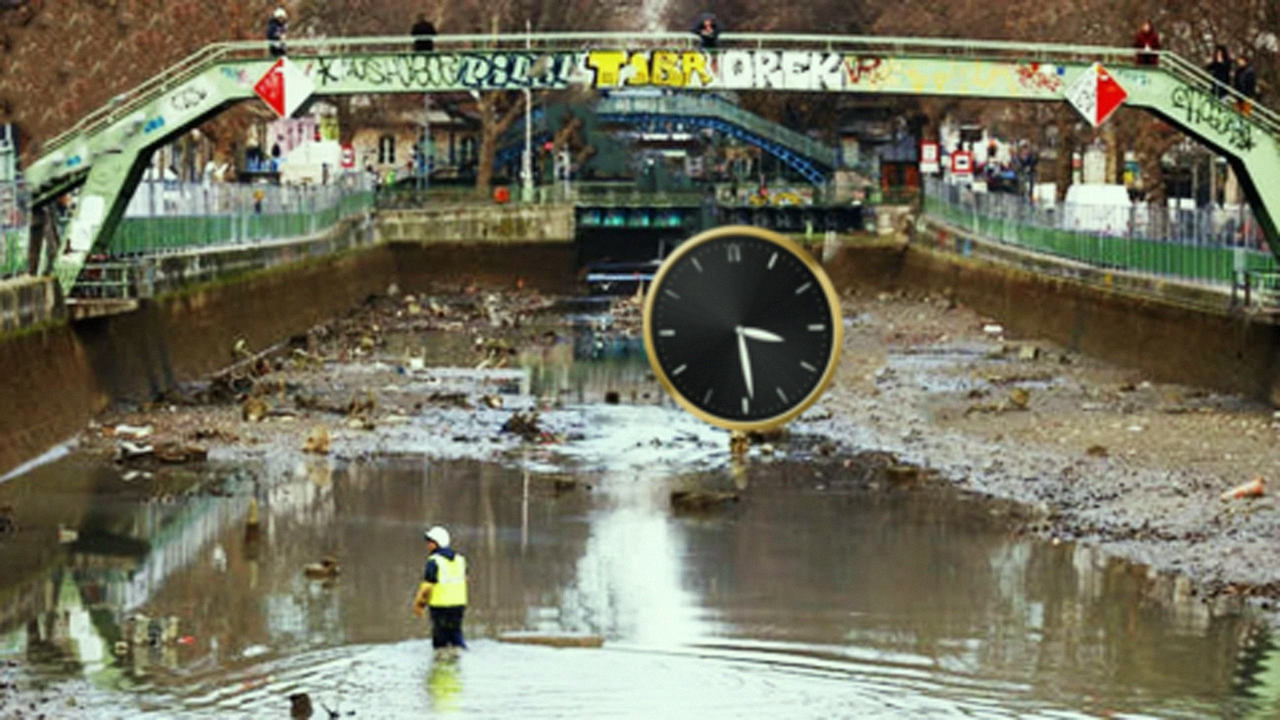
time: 3:29
